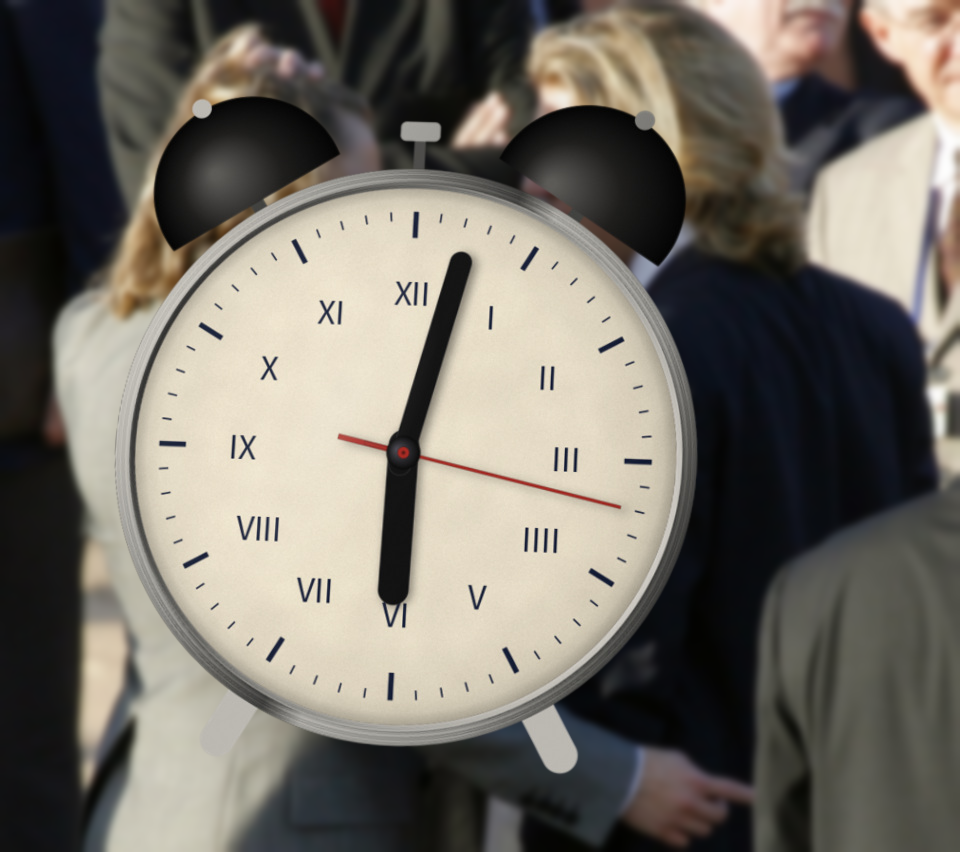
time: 6:02:17
